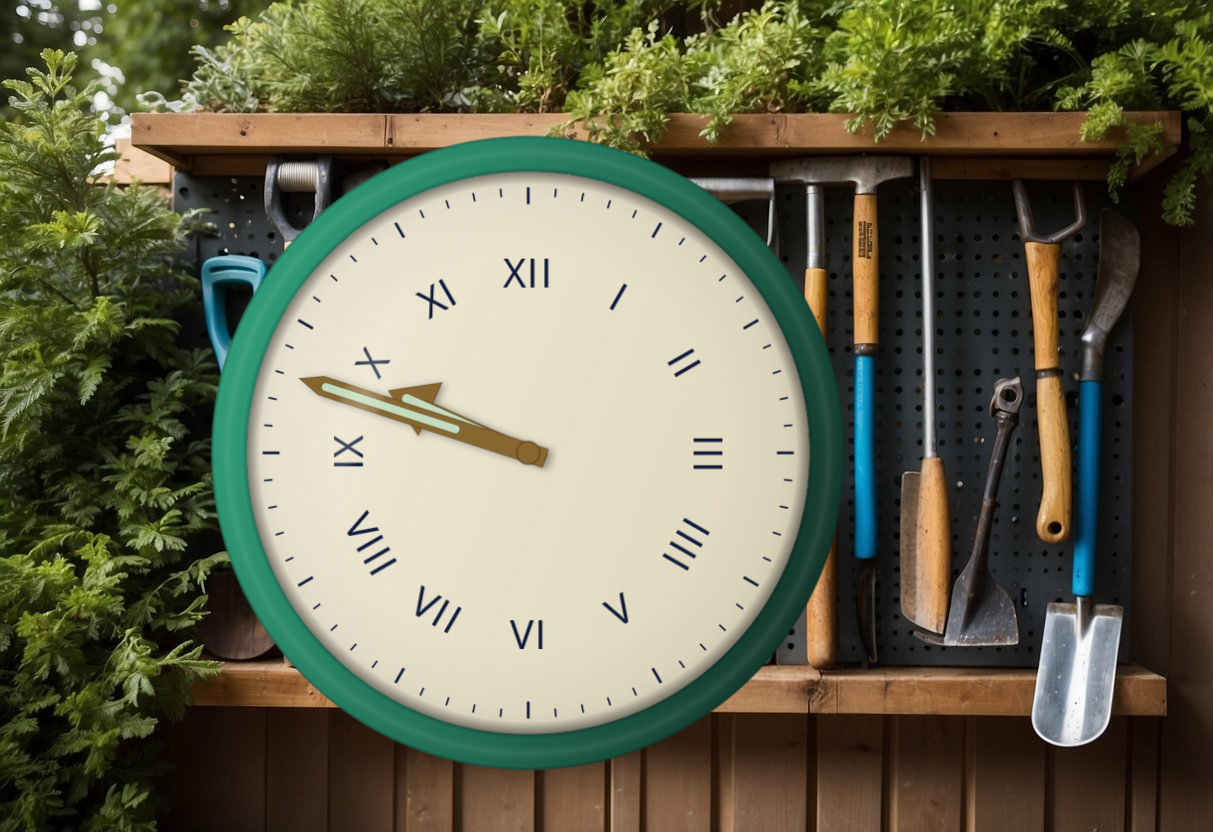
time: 9:48
